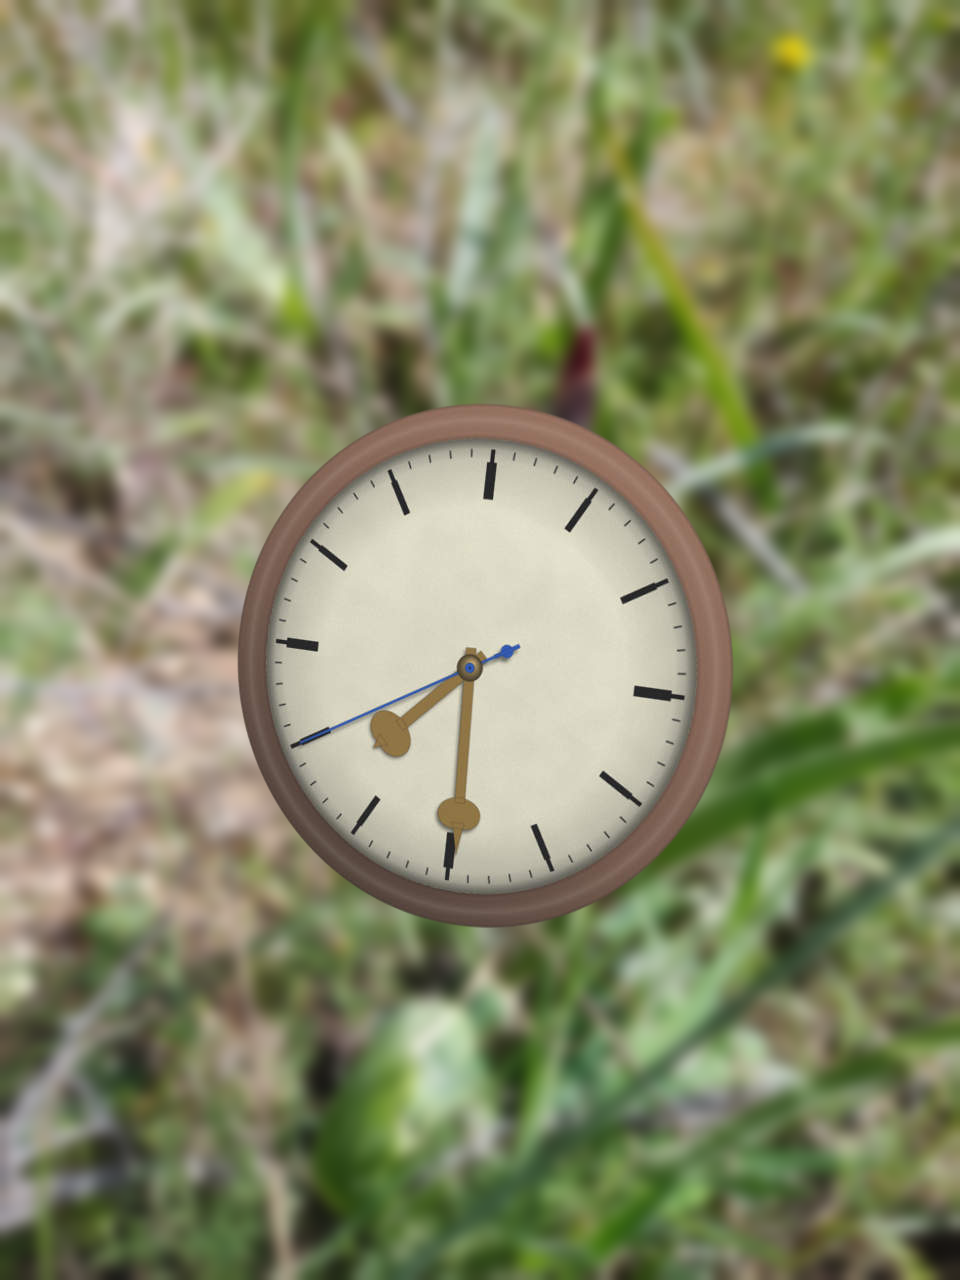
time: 7:29:40
